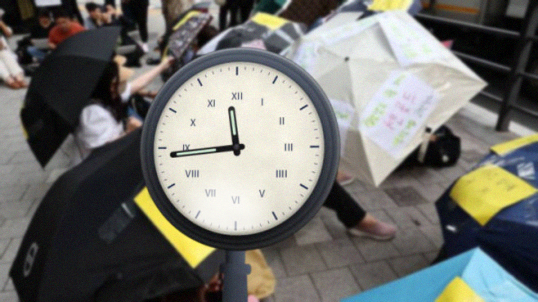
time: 11:44
